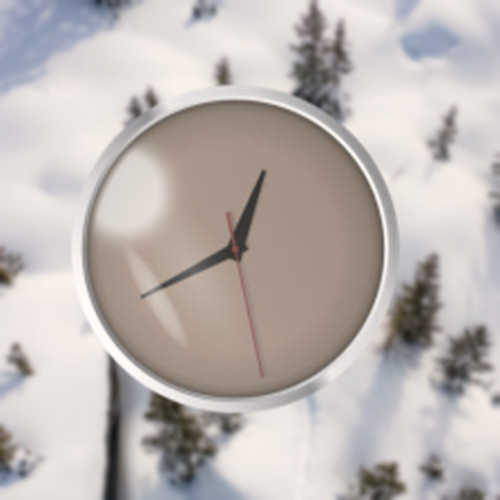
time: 12:40:28
